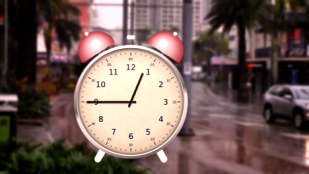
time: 12:45
